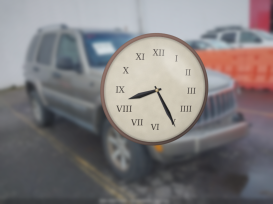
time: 8:25
